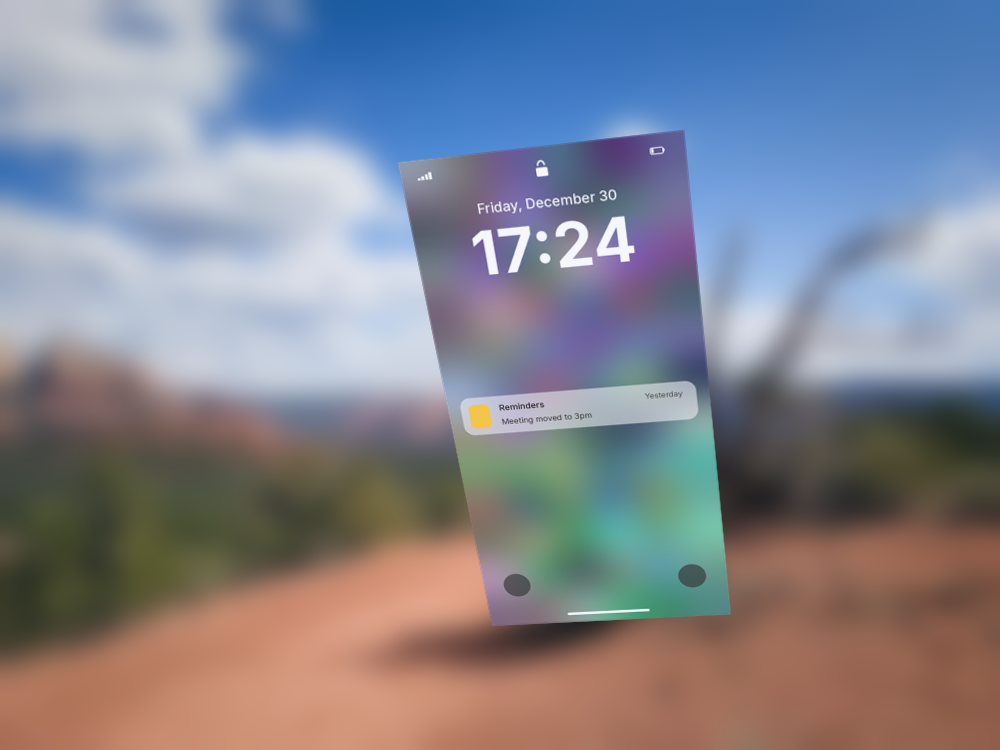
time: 17:24
